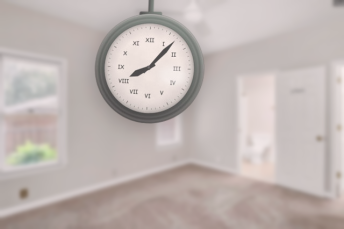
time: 8:07
